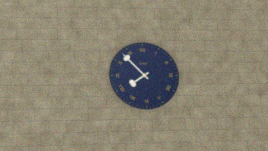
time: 7:53
